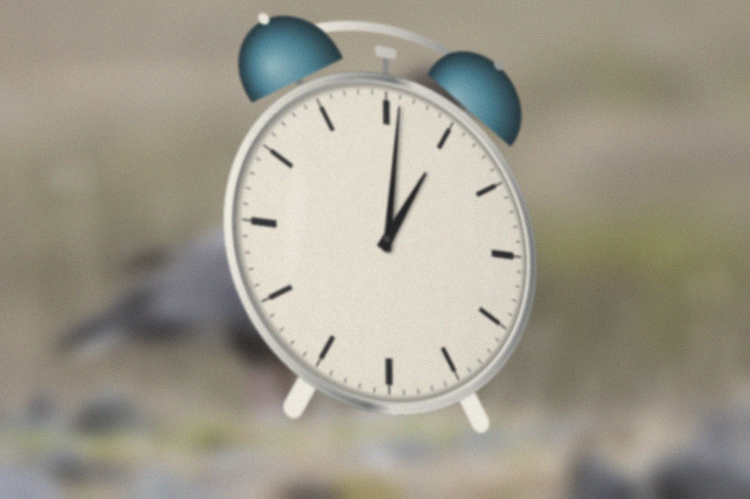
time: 1:01
